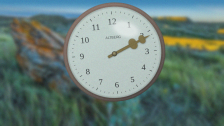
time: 2:11
